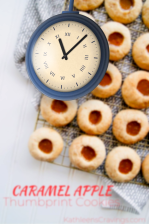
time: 11:07
